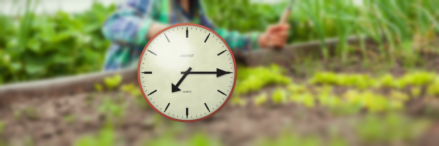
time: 7:15
